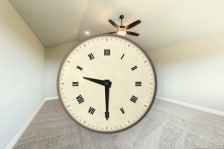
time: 9:30
